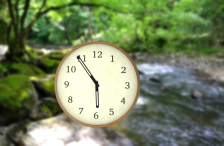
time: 5:54
